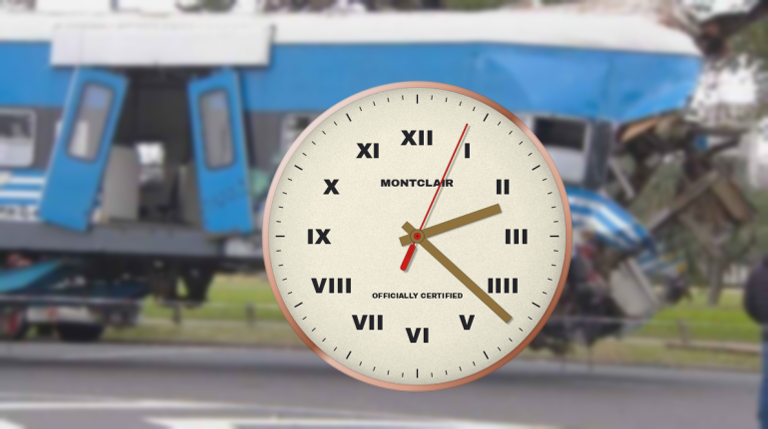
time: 2:22:04
